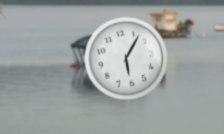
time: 6:07
